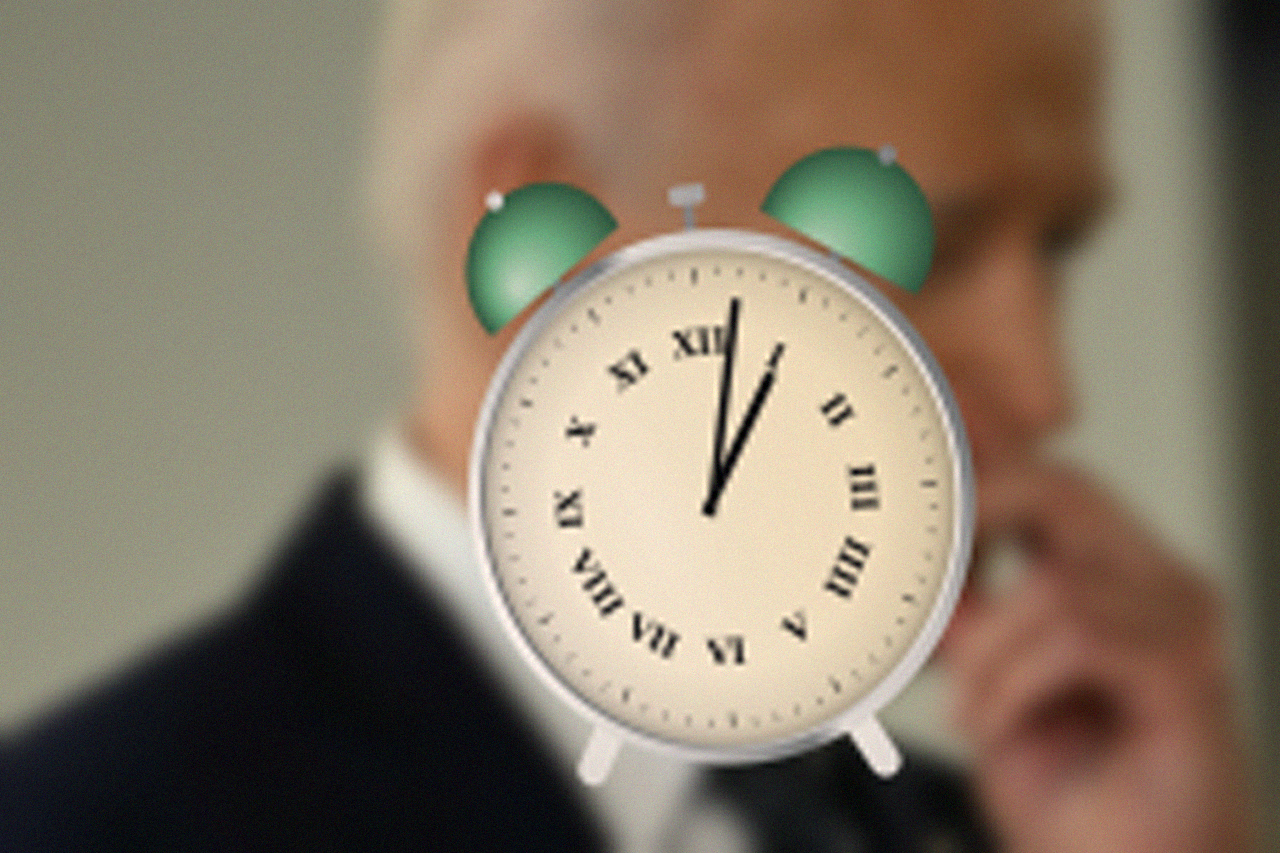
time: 1:02
